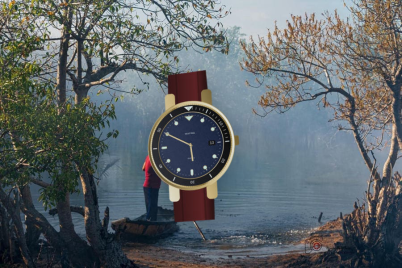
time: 5:50
